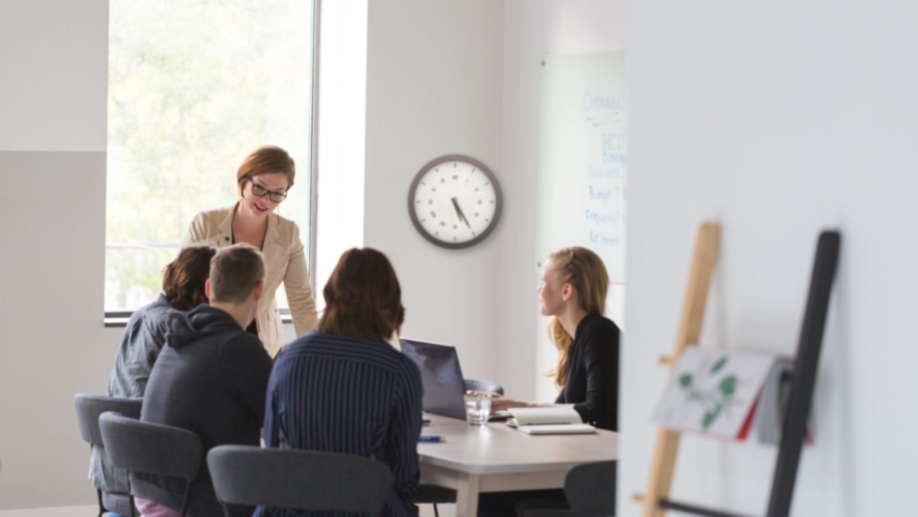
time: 5:25
